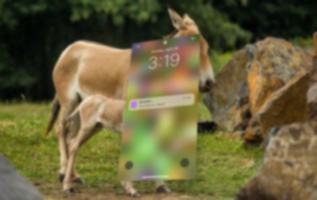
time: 3:19
